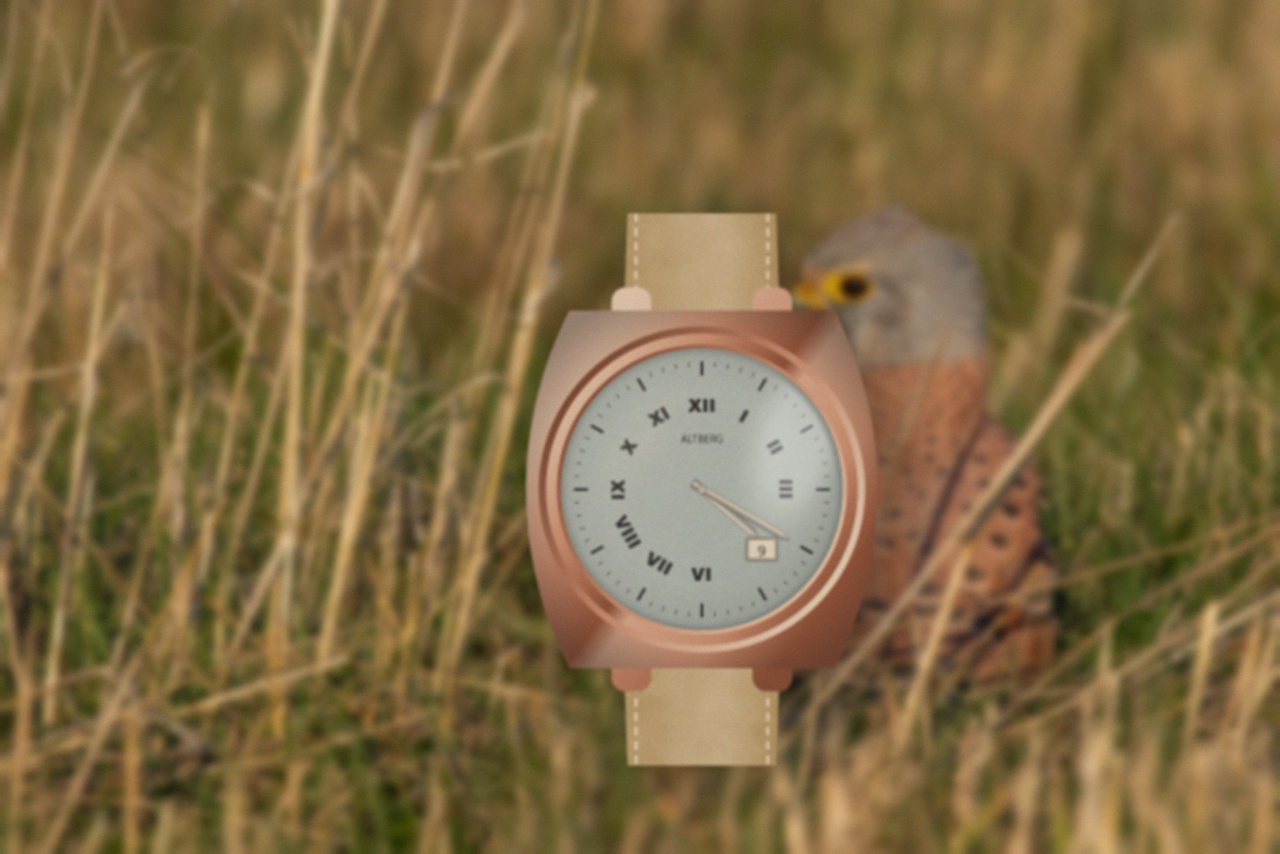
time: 4:20
